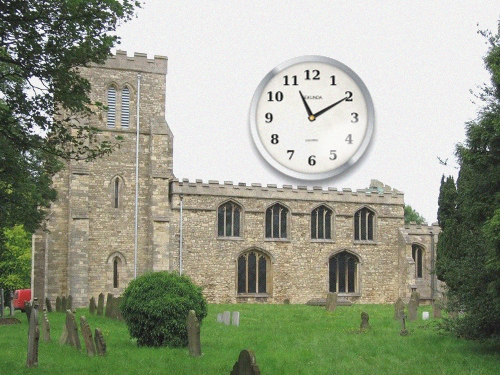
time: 11:10
